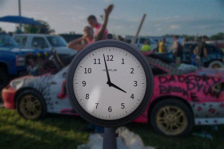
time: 3:58
